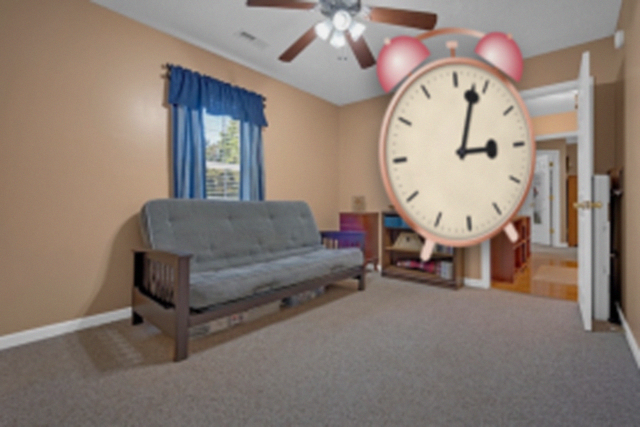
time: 3:03
